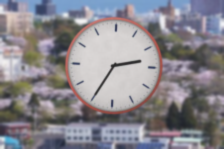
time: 2:35
